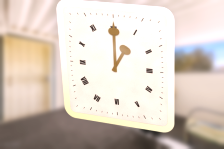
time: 1:00
